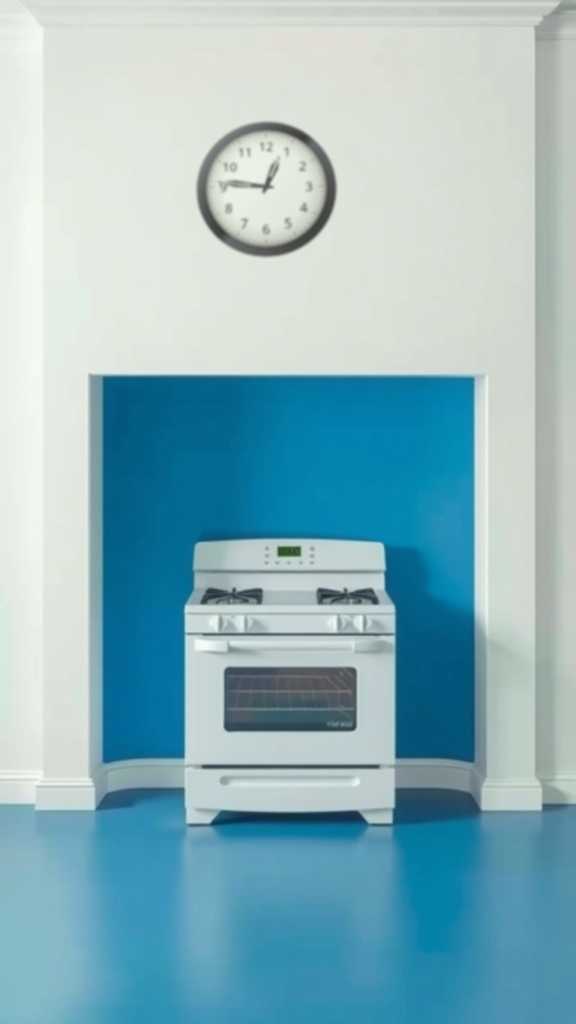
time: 12:46
